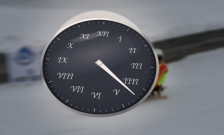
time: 4:22
